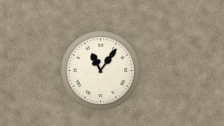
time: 11:06
